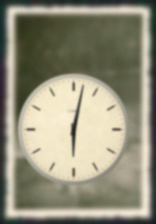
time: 6:02
